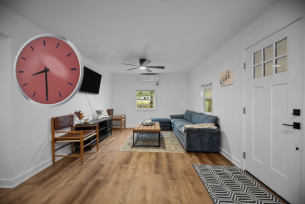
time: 8:30
